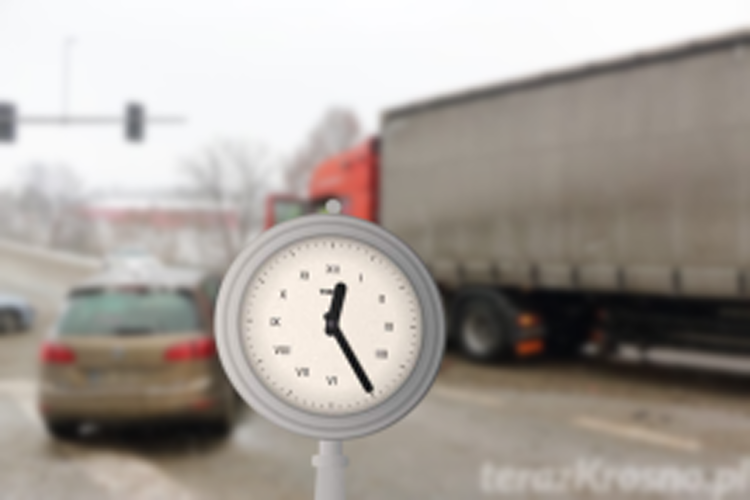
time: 12:25
